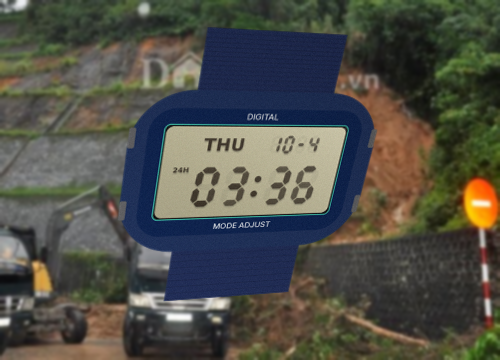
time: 3:36
